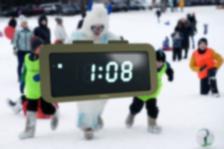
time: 1:08
